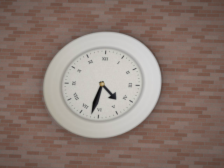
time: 4:32
